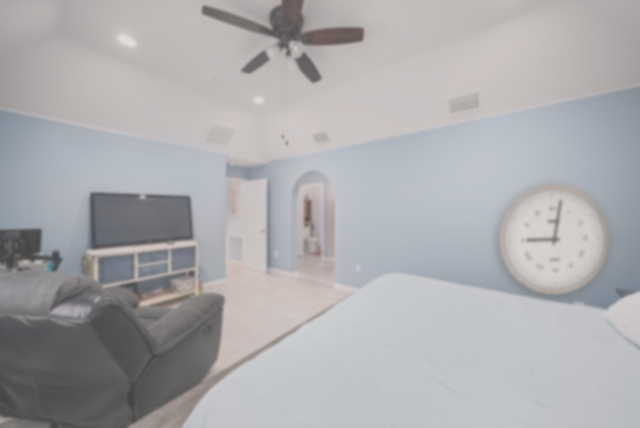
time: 9:02
